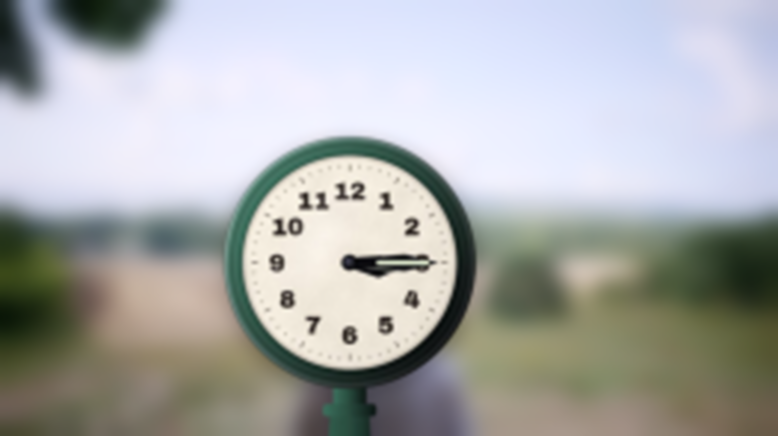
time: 3:15
